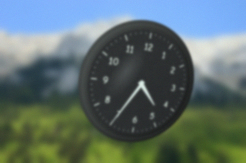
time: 4:35
